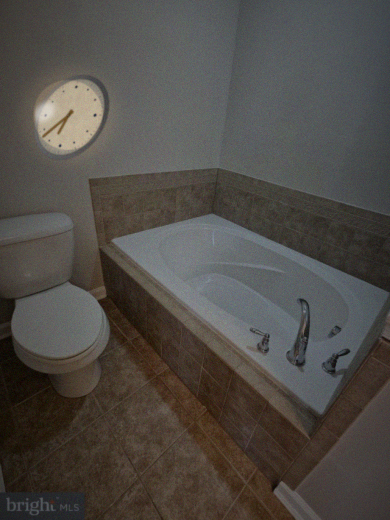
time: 6:38
